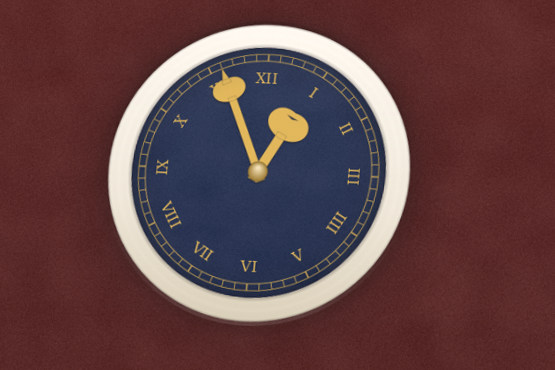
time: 12:56
